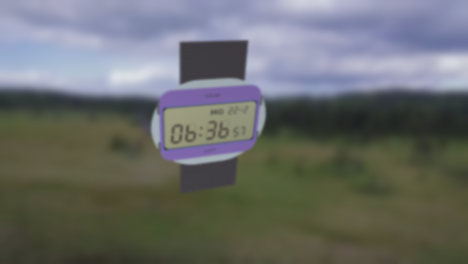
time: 6:36
